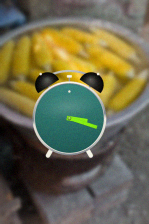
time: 3:18
